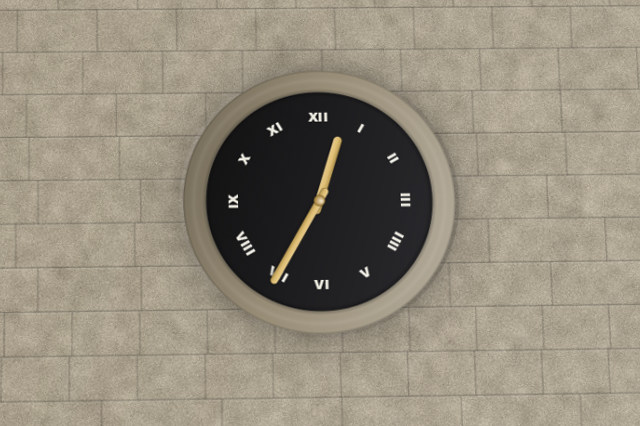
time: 12:35
